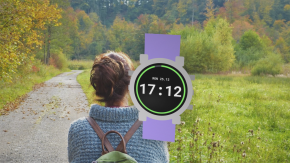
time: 17:12
